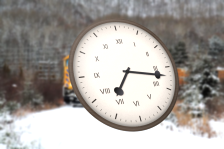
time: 7:17
